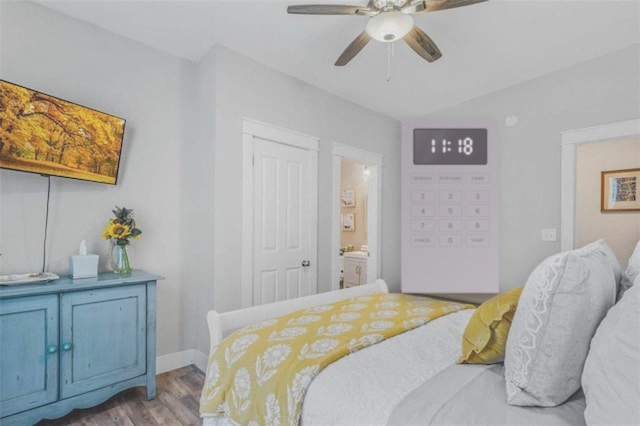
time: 11:18
